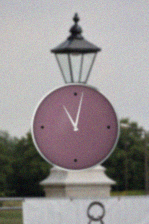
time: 11:02
